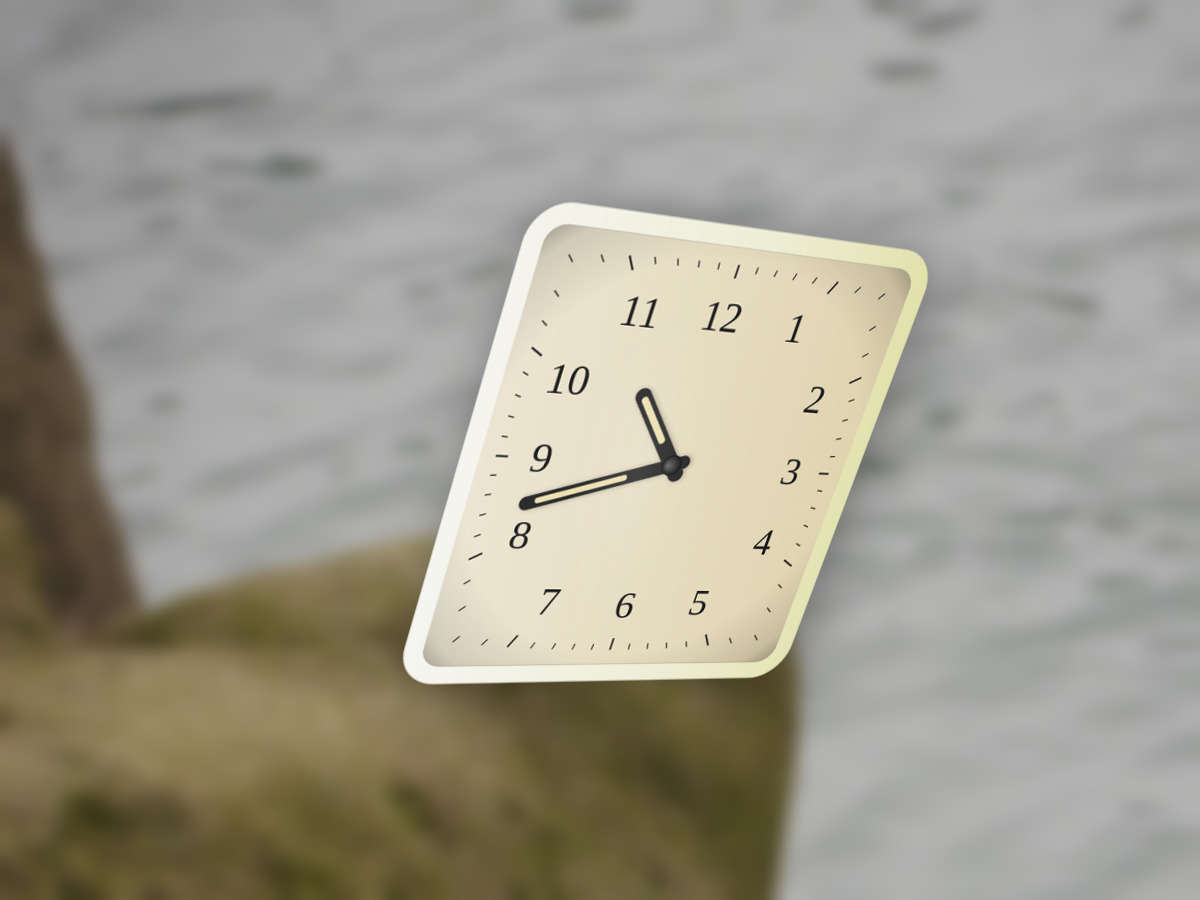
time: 10:42
